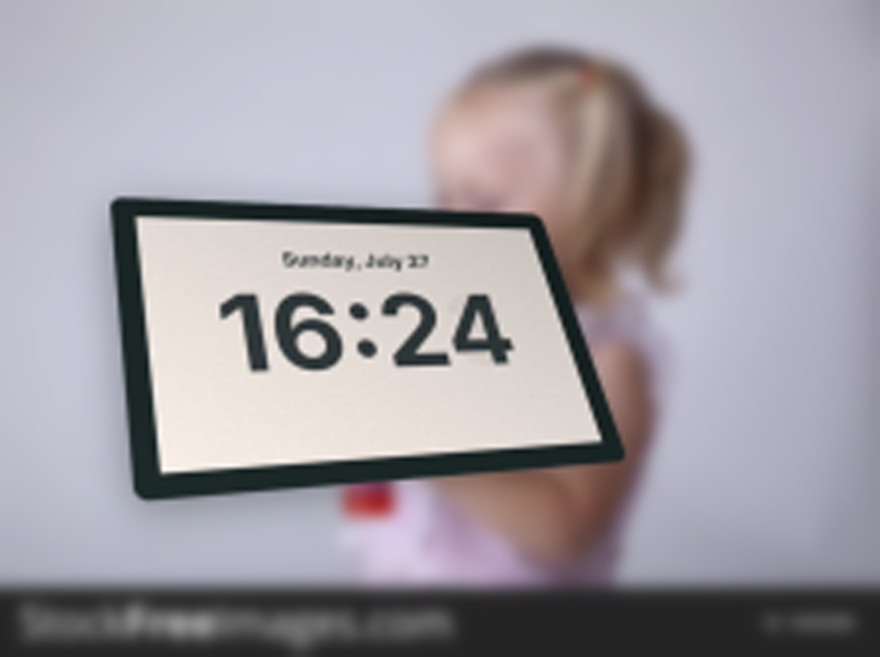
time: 16:24
